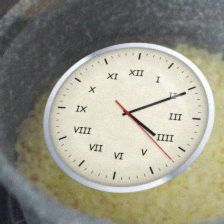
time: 4:10:22
